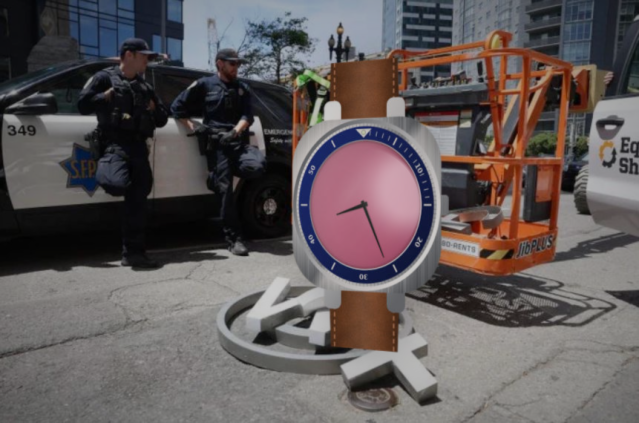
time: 8:26
